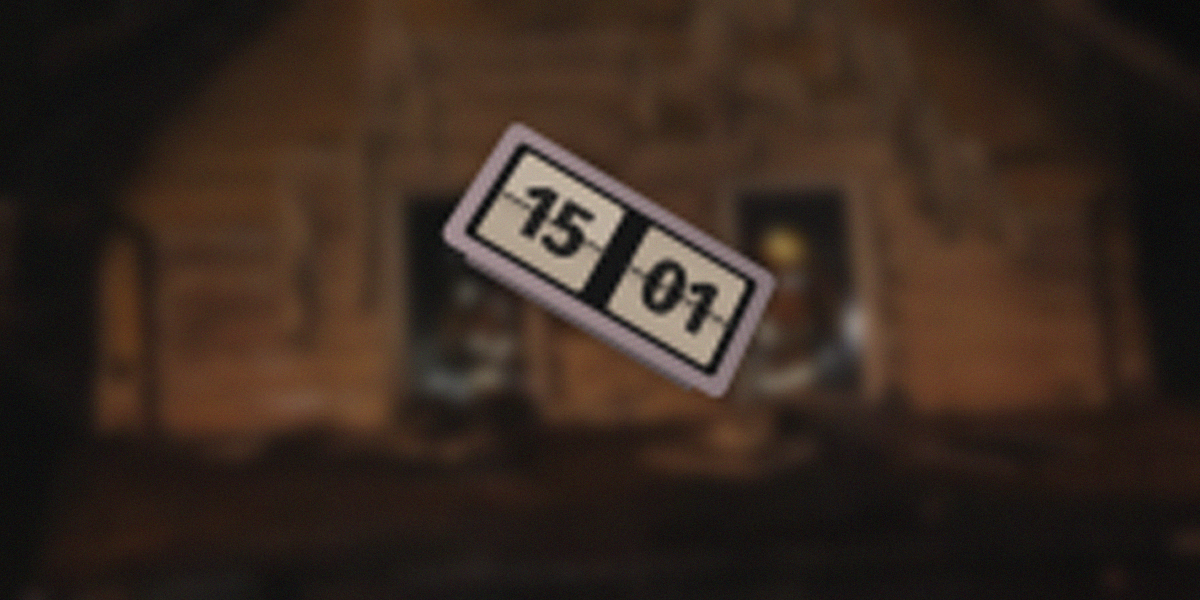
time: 15:01
